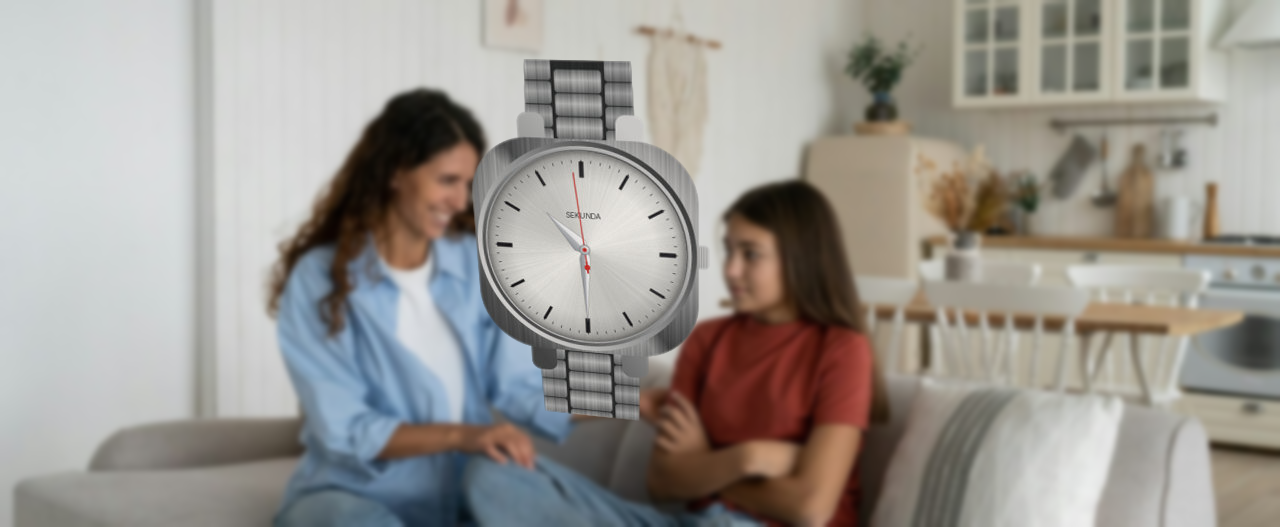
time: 10:29:59
